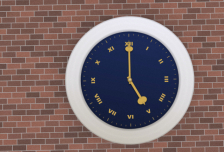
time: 5:00
